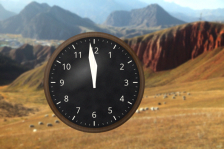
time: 11:59
